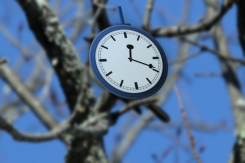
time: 12:19
